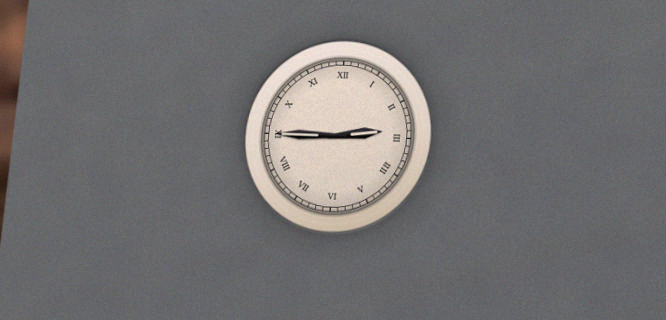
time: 2:45
